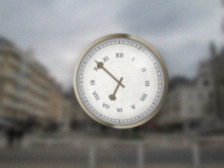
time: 6:52
